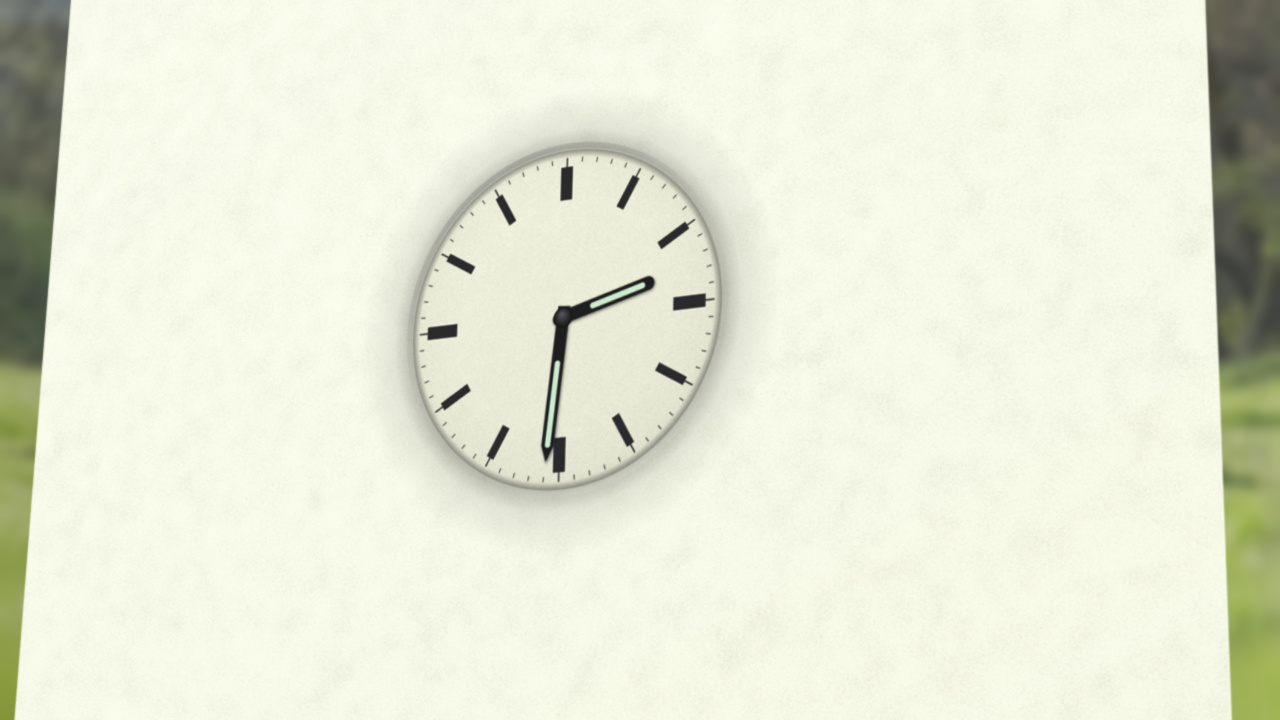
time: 2:31
